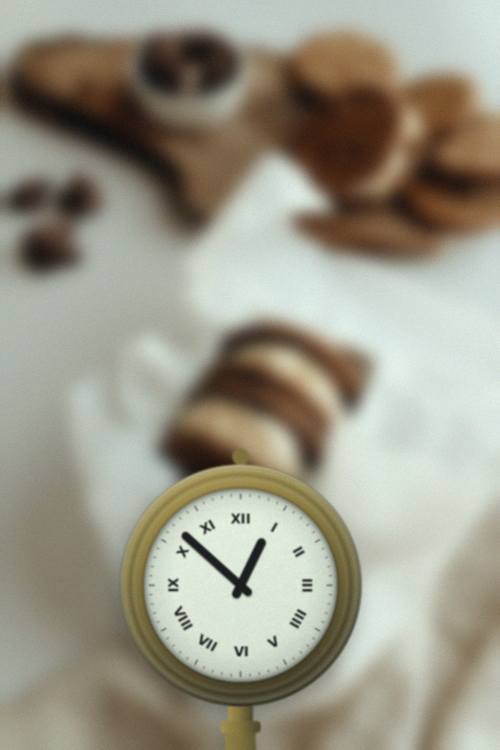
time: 12:52
